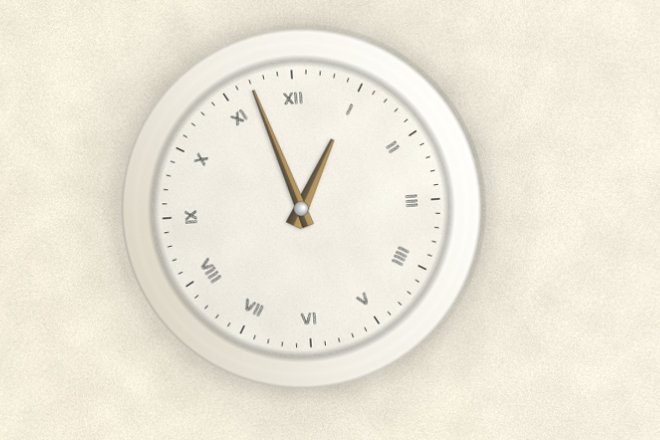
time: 12:57
